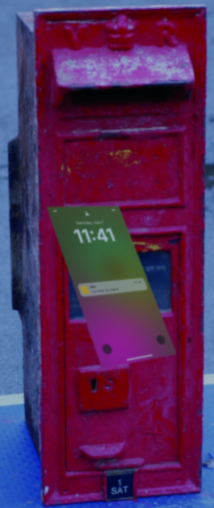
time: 11:41
